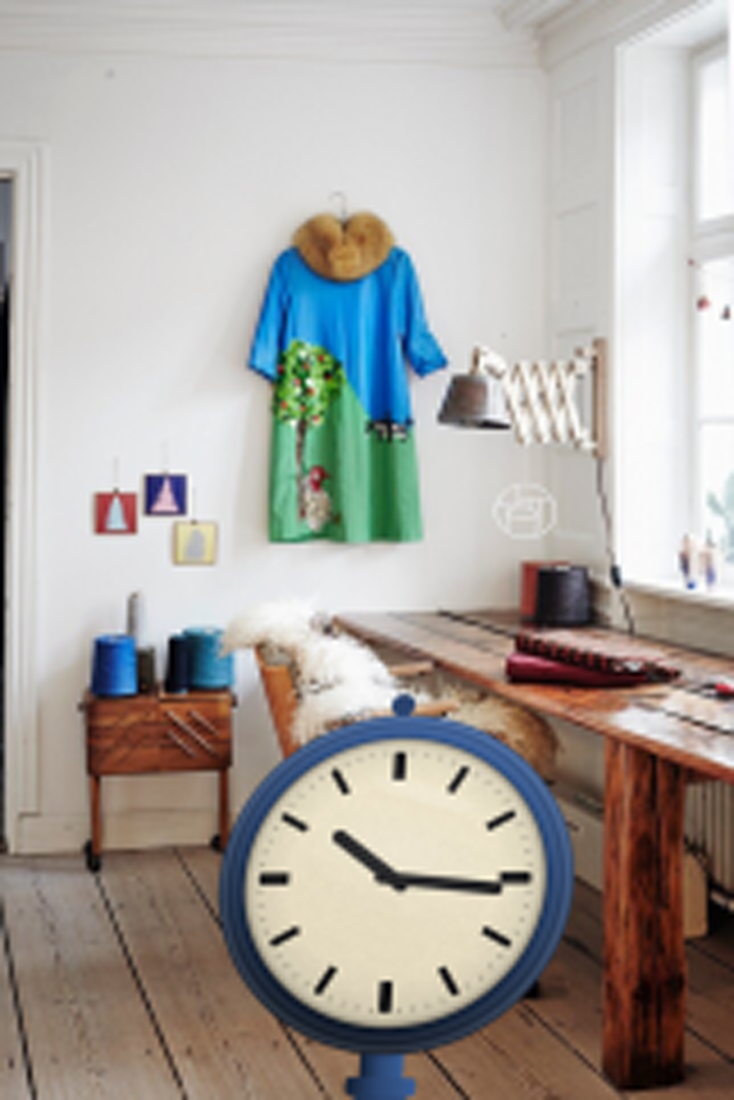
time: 10:16
